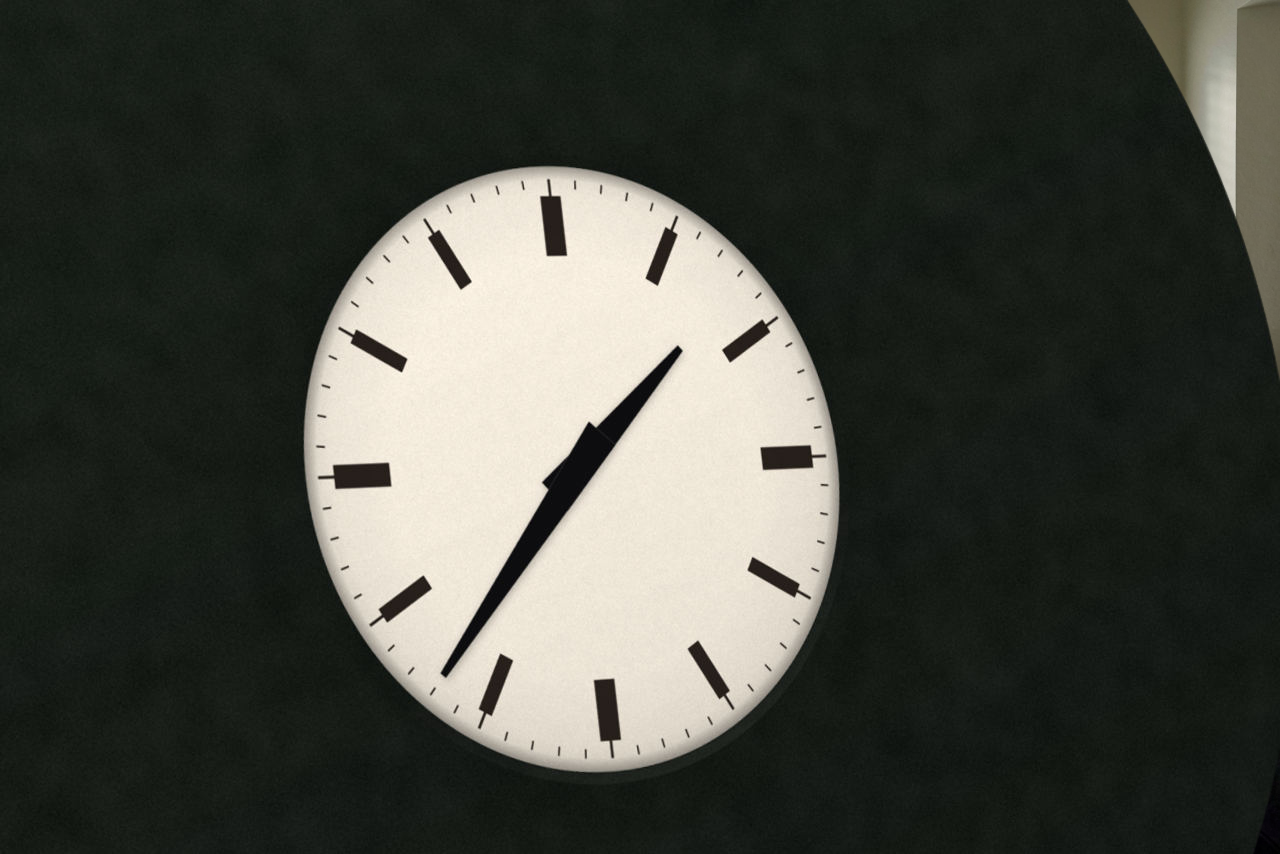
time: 1:37
